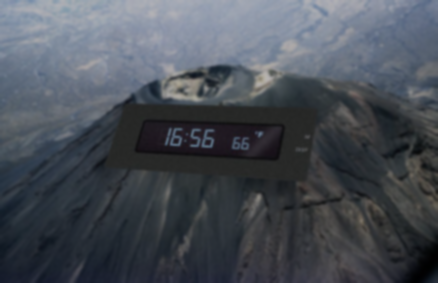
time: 16:56
